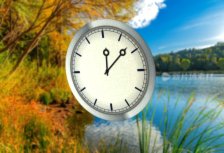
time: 12:08
